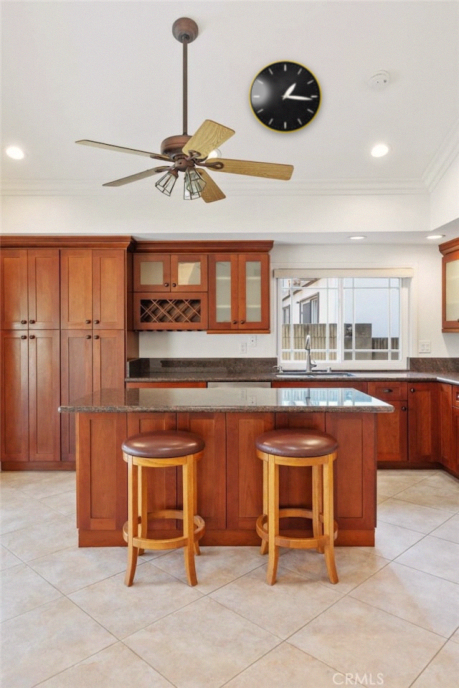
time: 1:16
